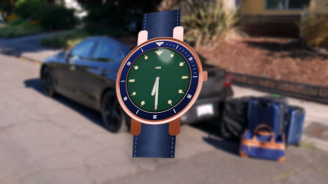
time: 6:30
